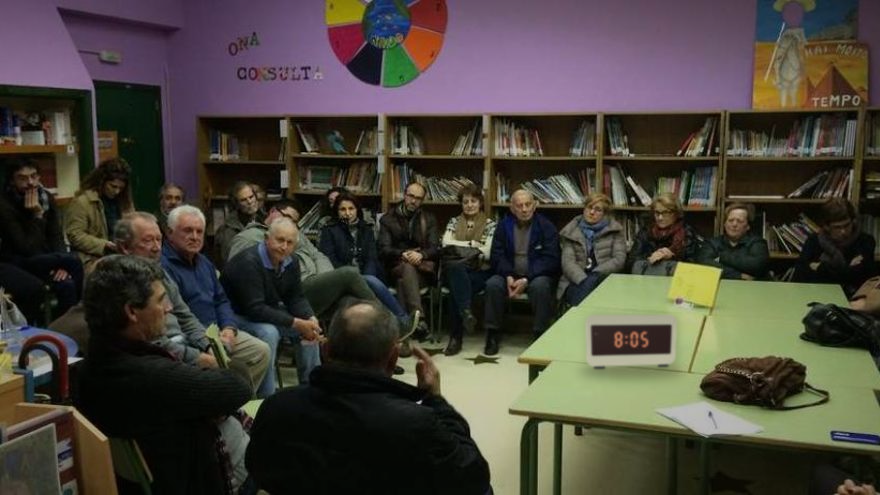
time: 8:05
